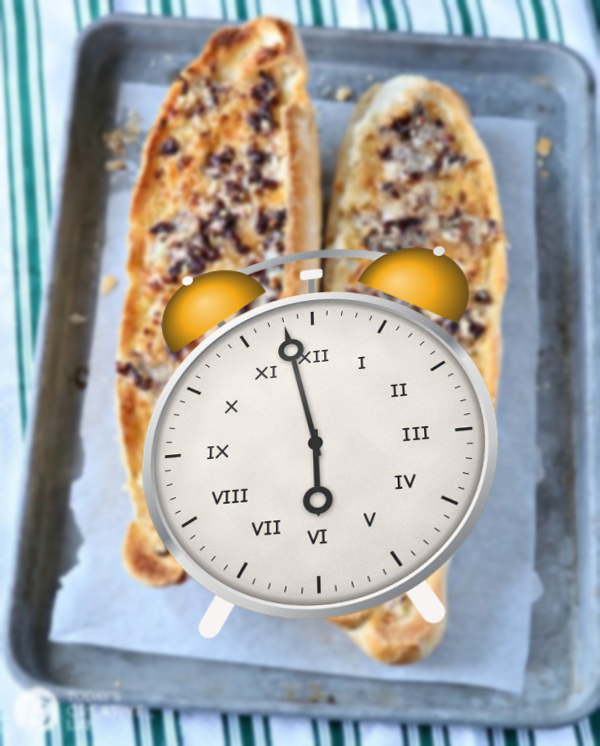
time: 5:58
